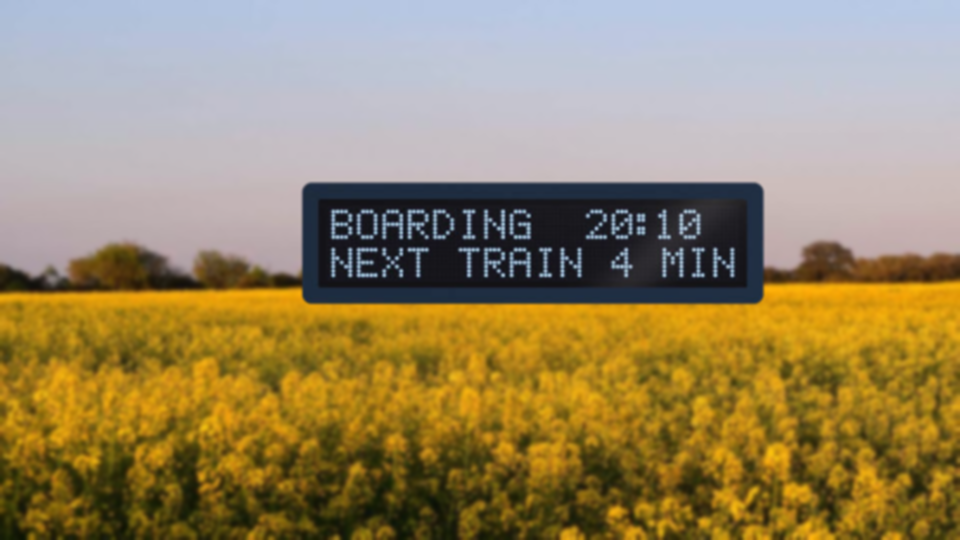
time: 20:10
